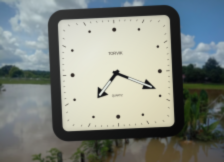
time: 7:19
